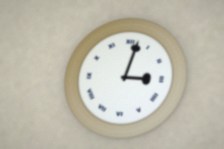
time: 3:02
